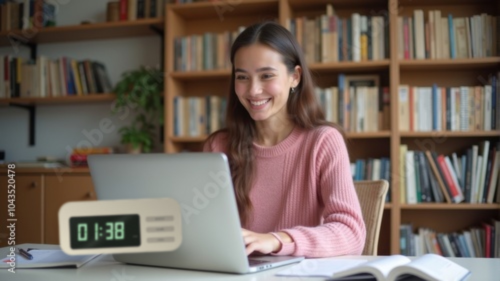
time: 1:38
